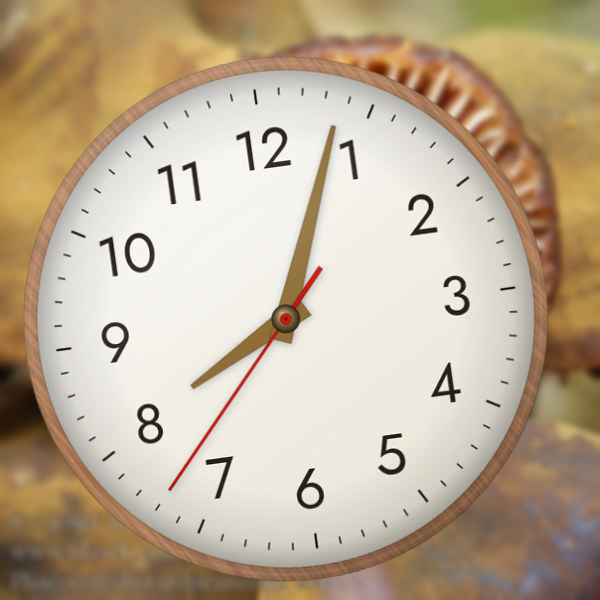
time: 8:03:37
